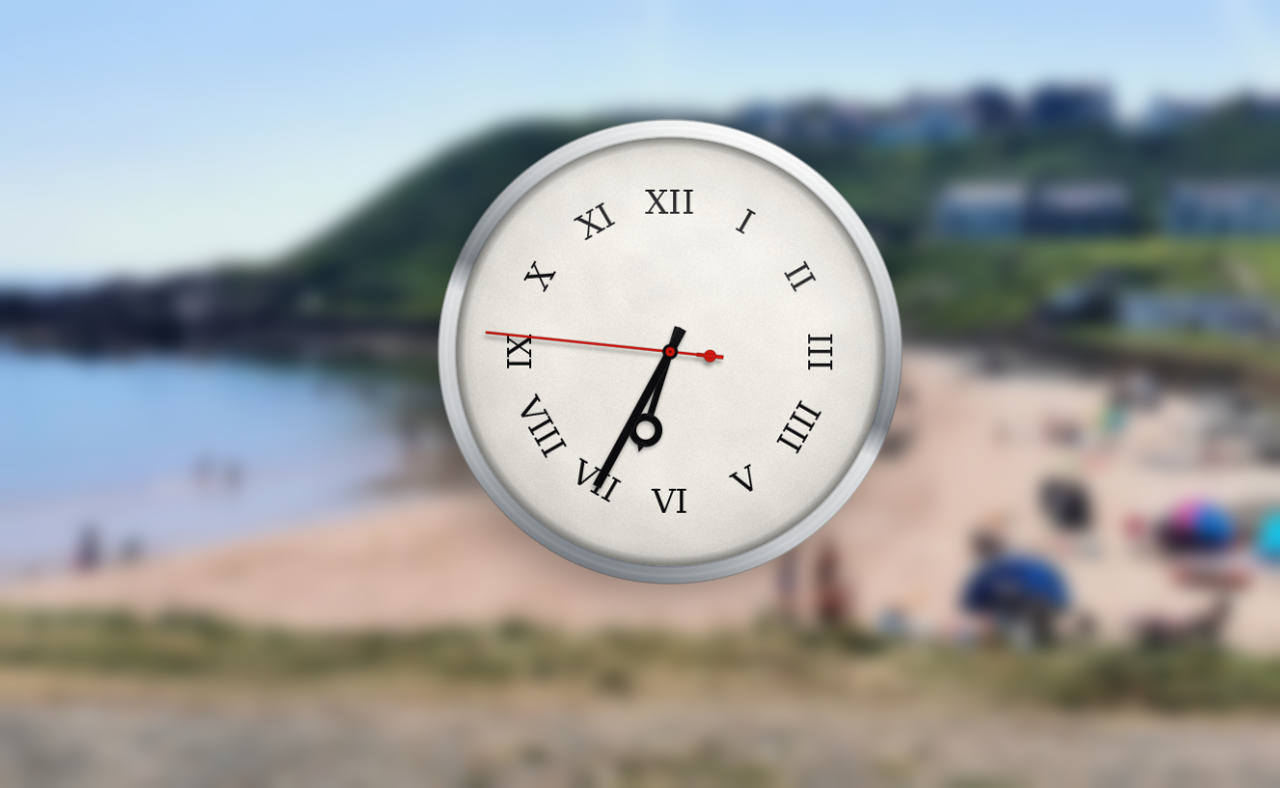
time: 6:34:46
